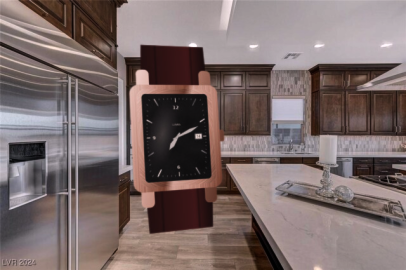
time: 7:11
